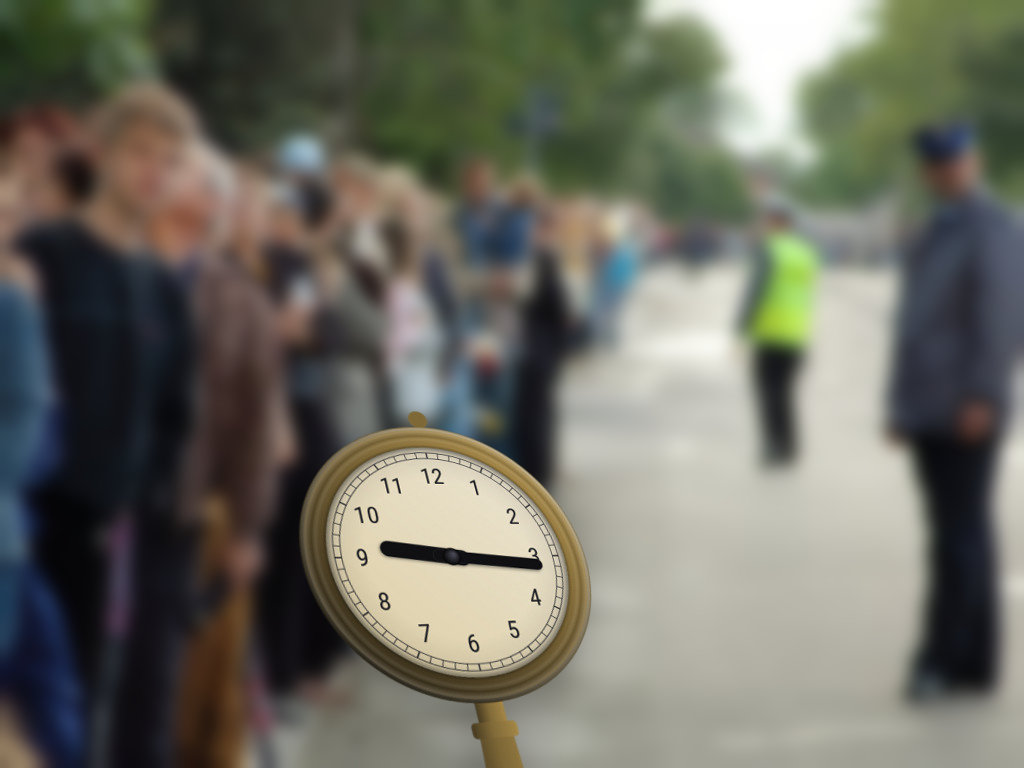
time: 9:16
